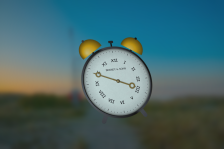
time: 3:49
